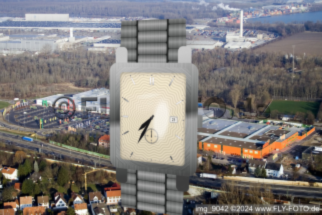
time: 7:35
